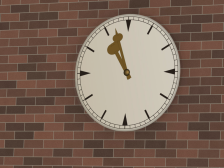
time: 10:57
